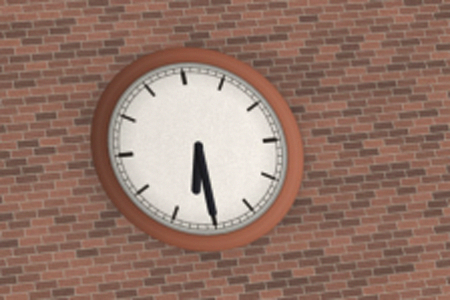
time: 6:30
